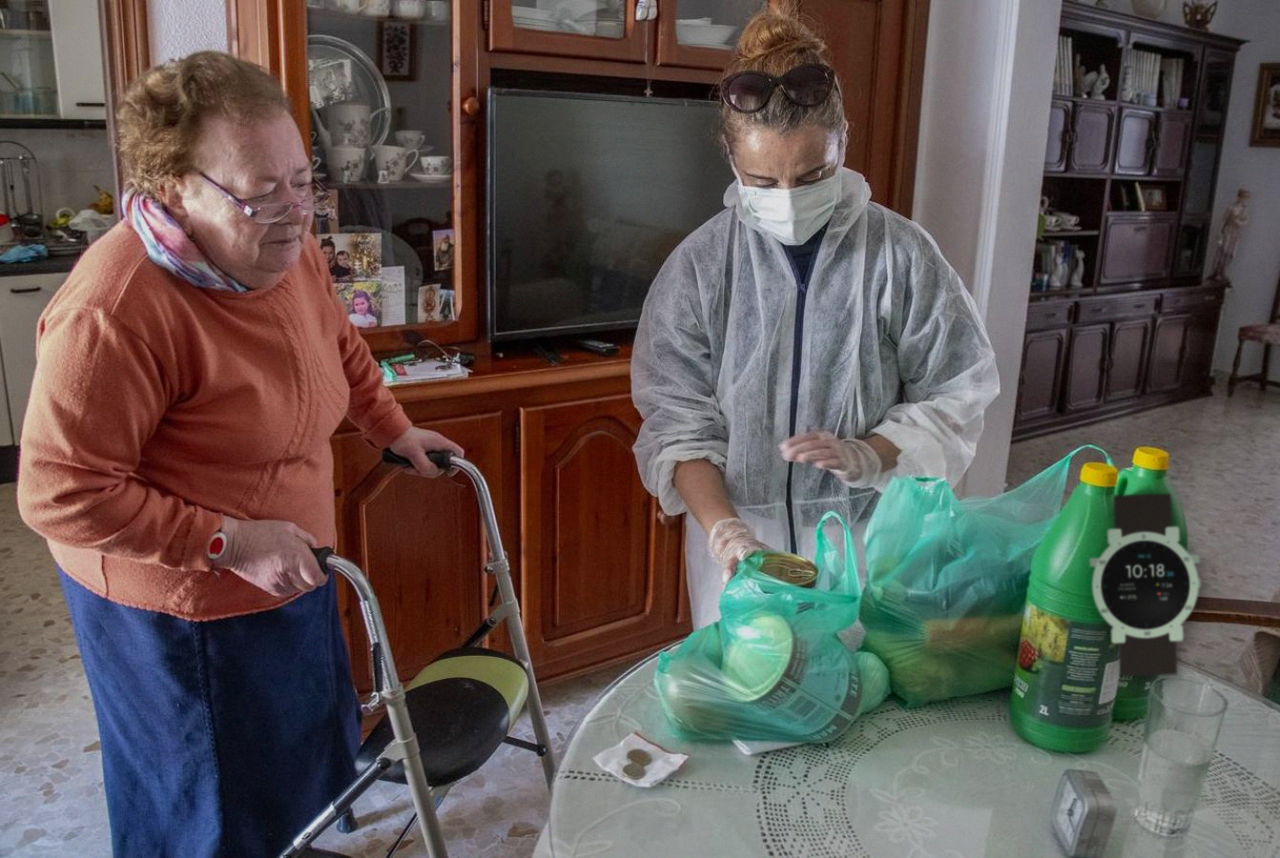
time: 10:18
